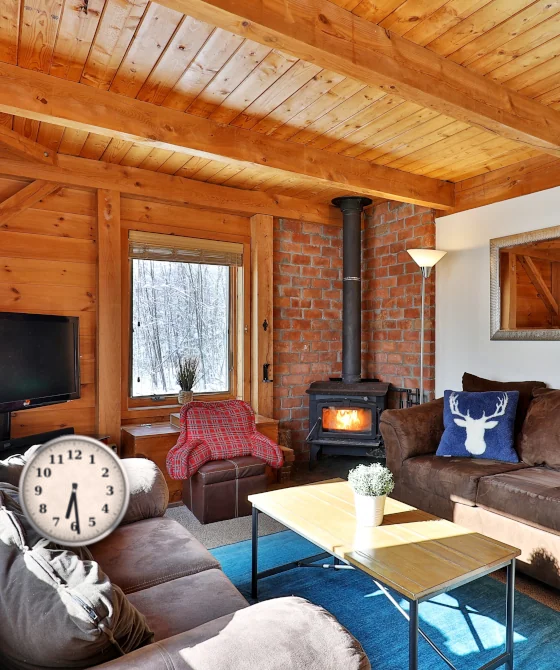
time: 6:29
